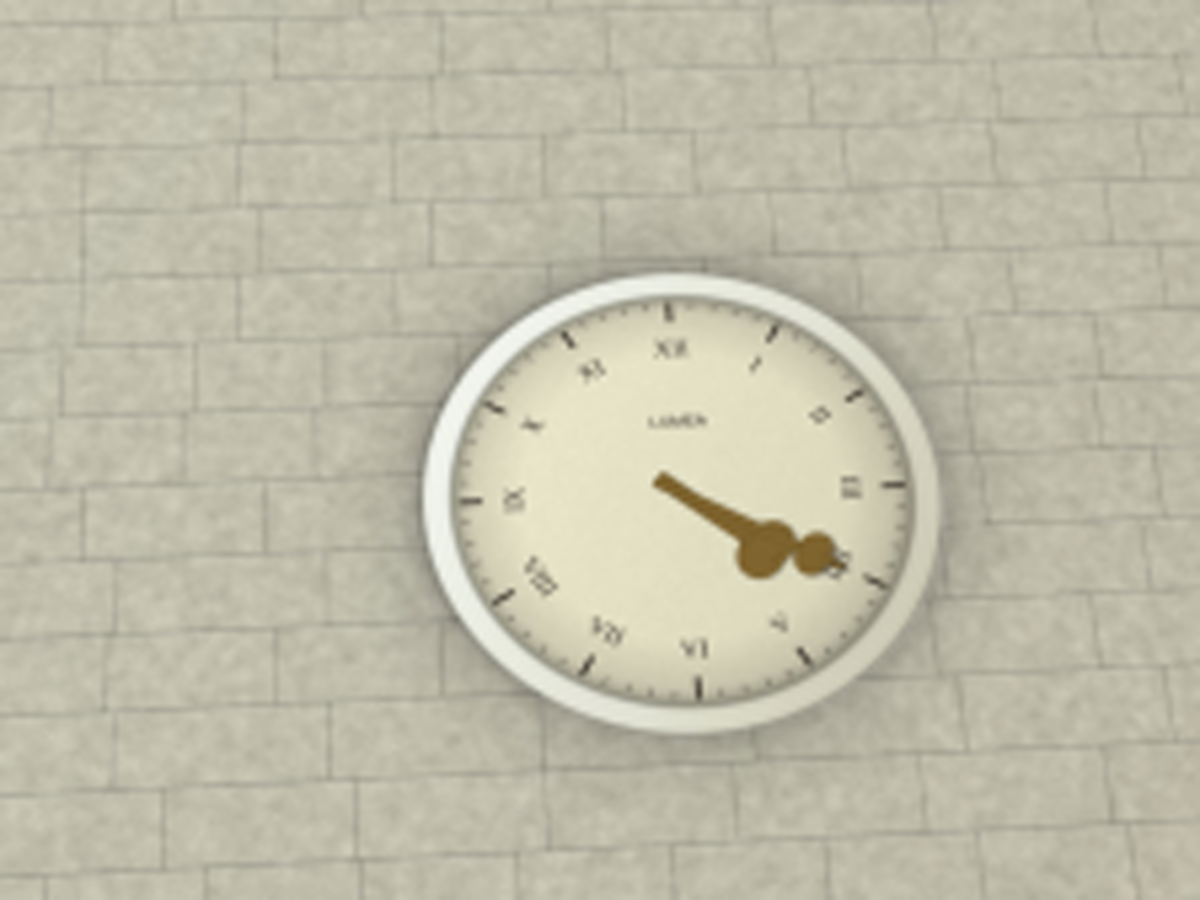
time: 4:20
